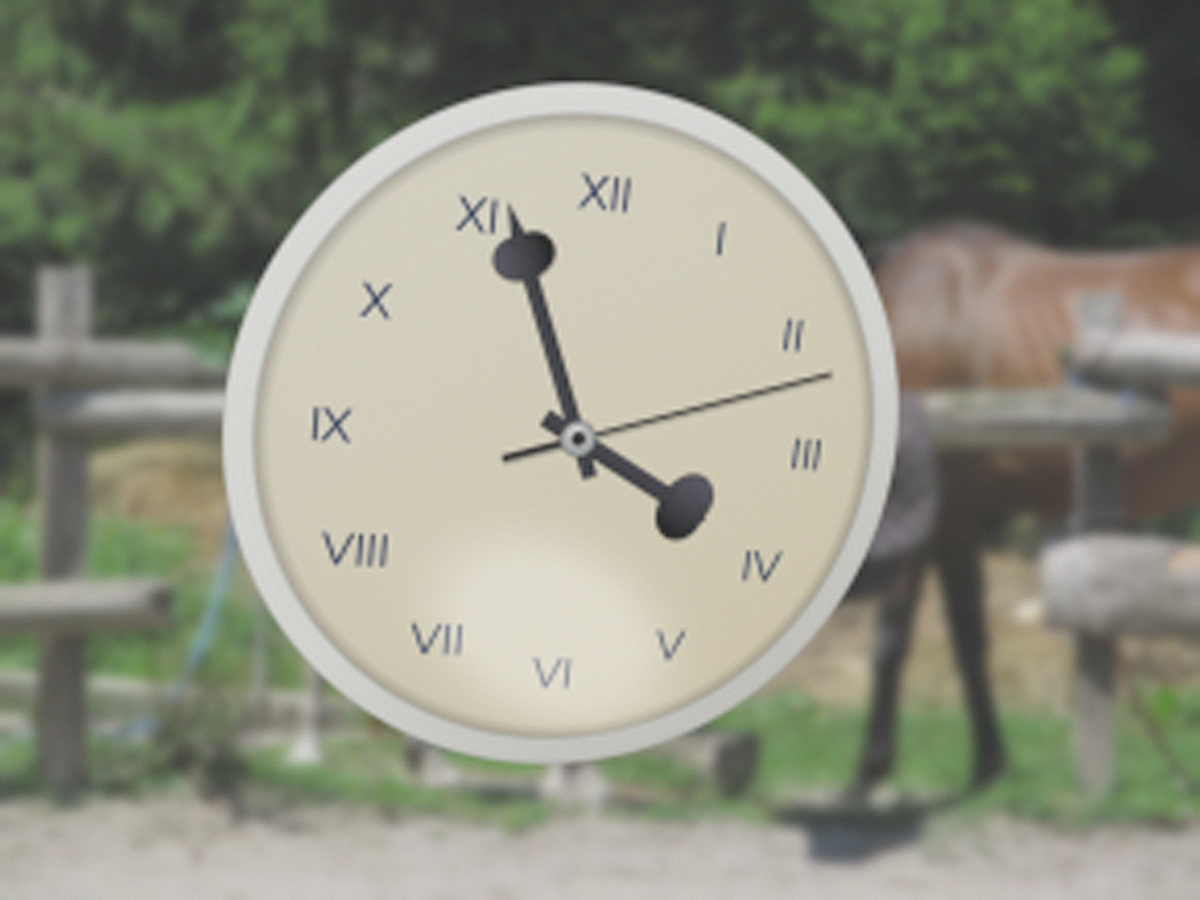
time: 3:56:12
